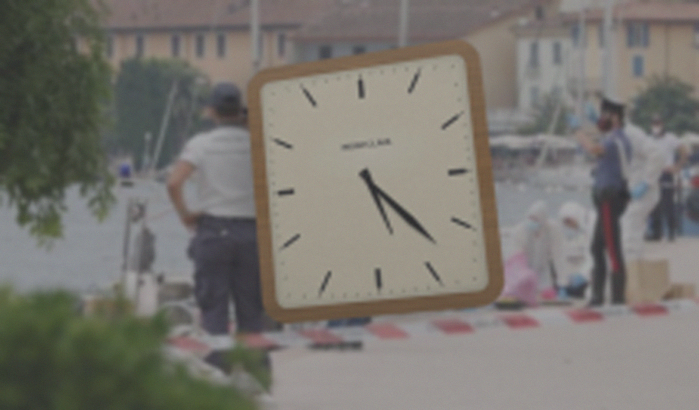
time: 5:23
